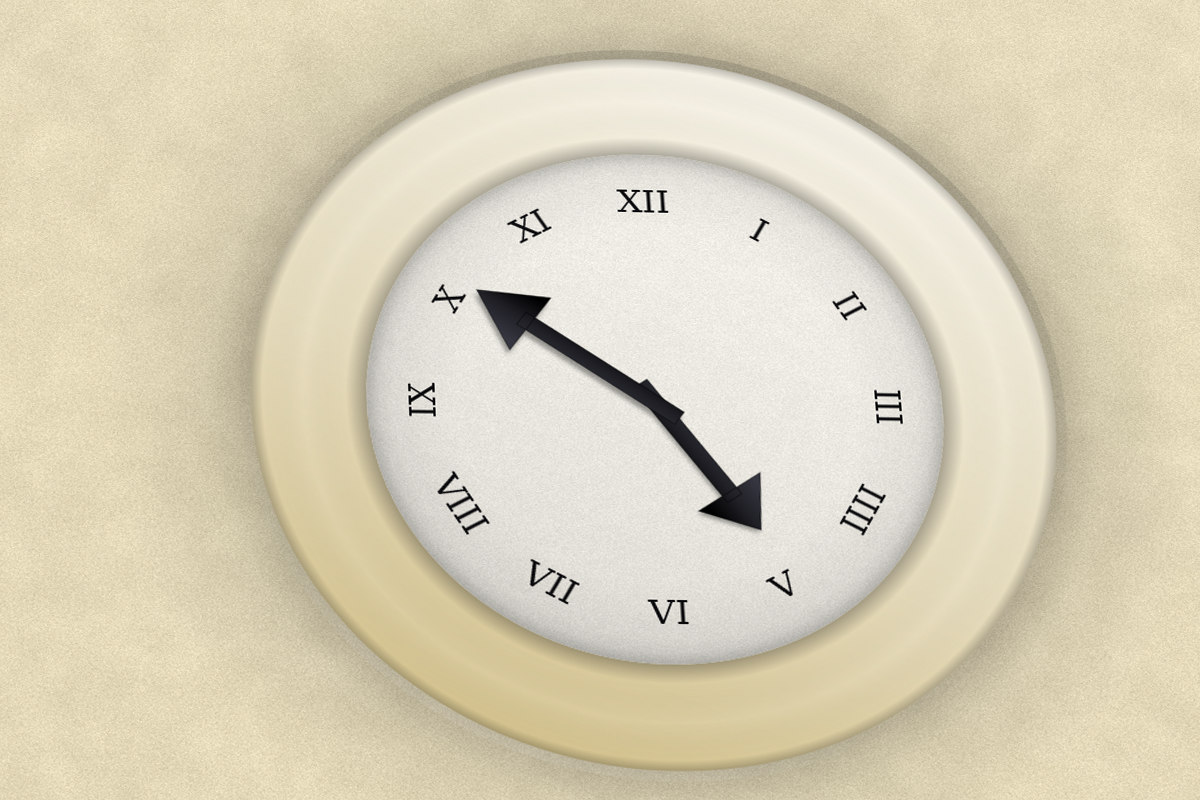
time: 4:51
